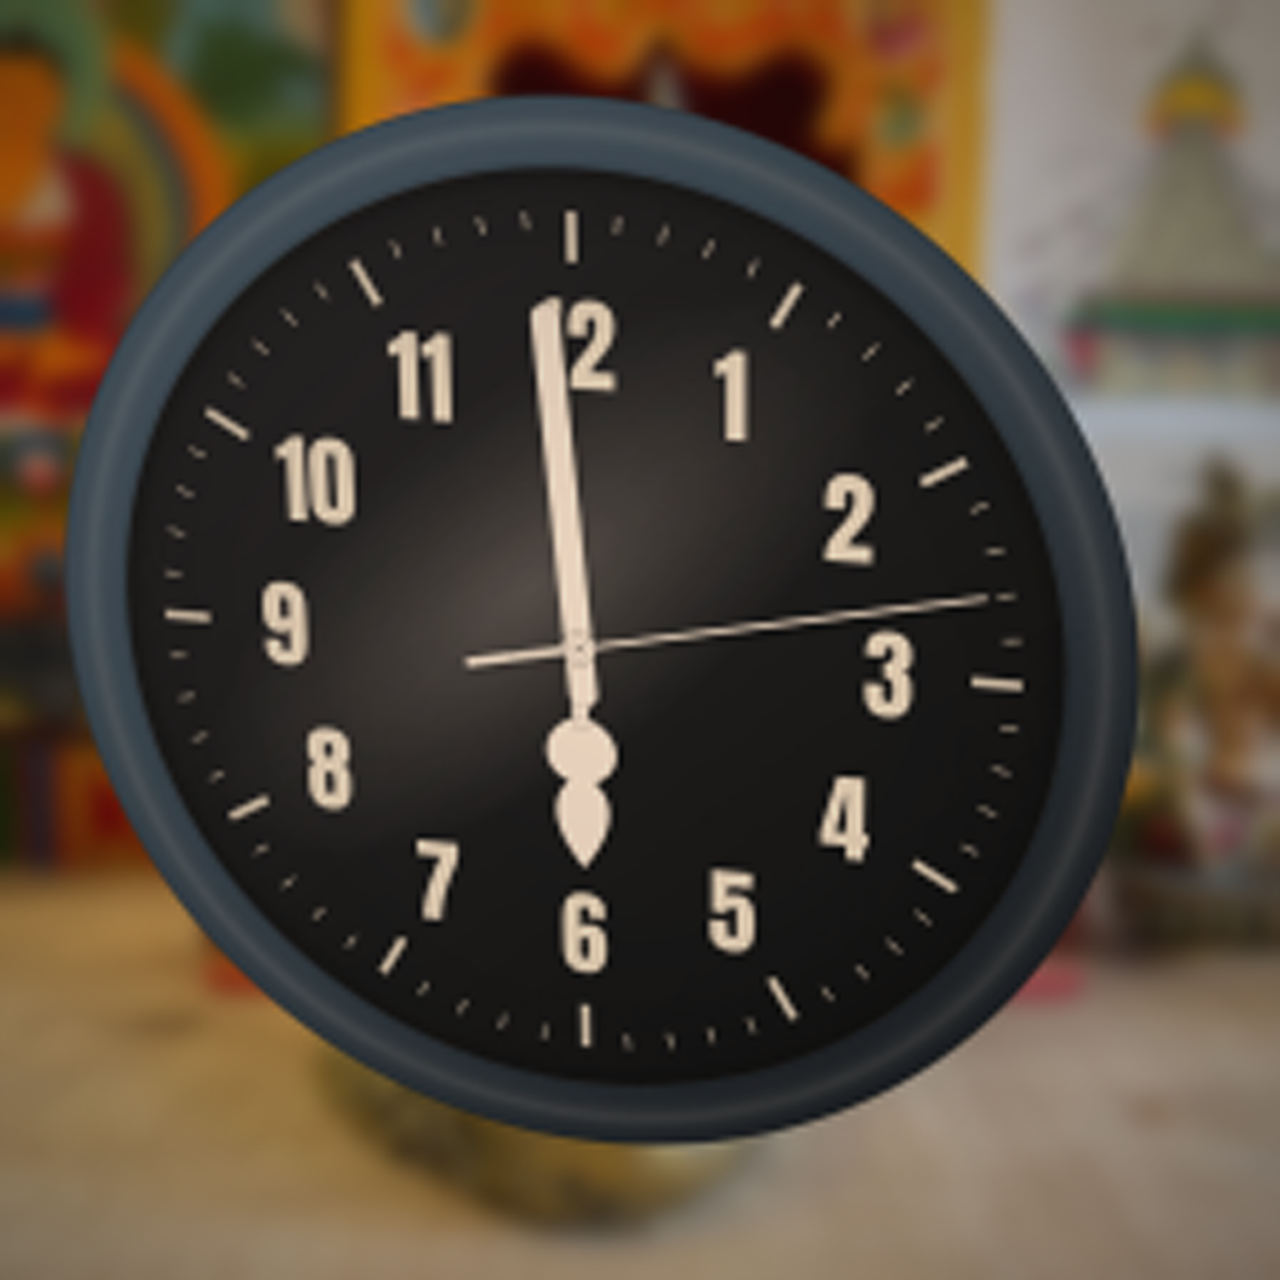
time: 5:59:13
